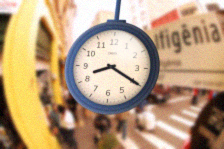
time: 8:20
